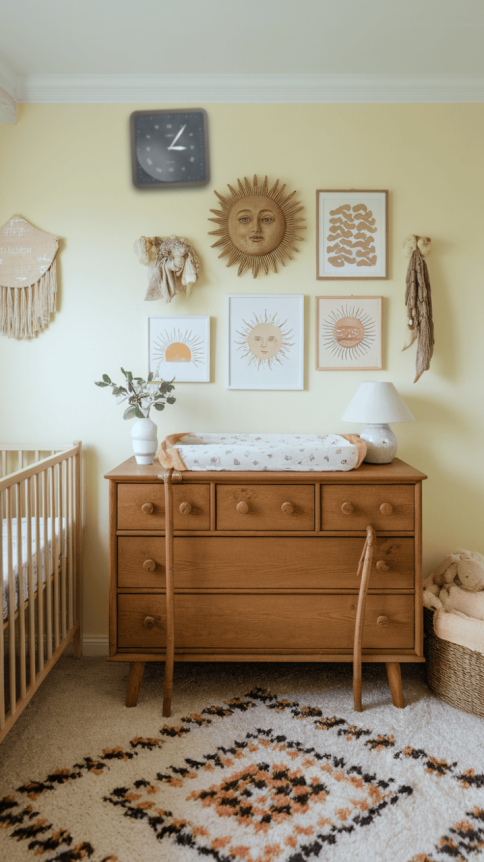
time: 3:06
